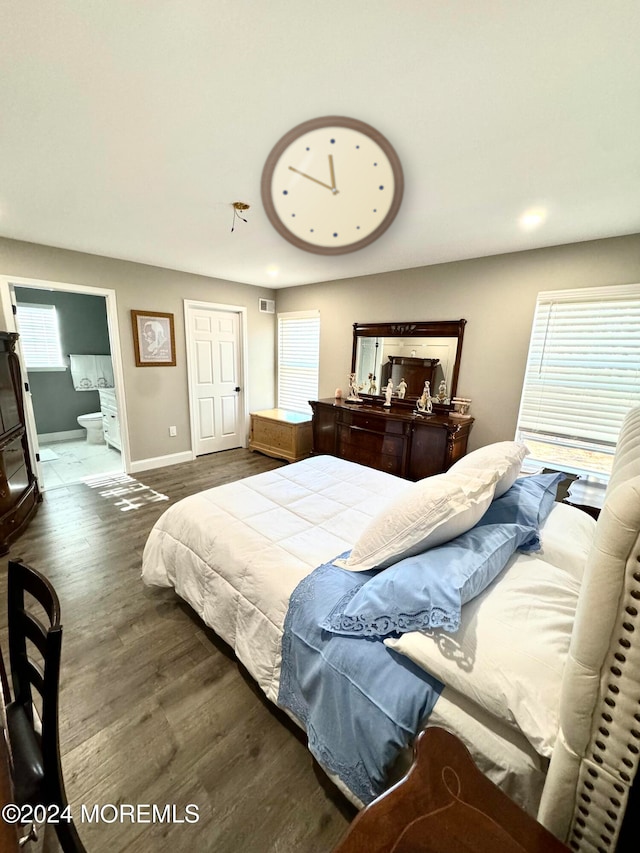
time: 11:50
